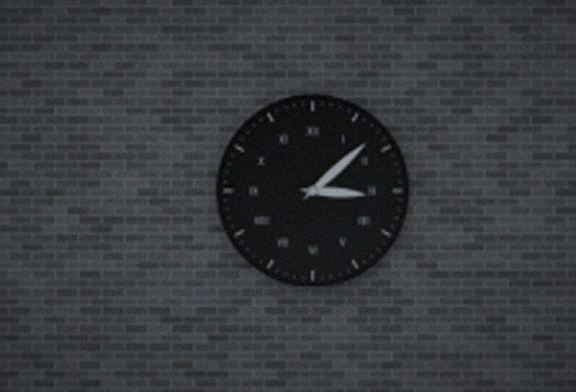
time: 3:08
